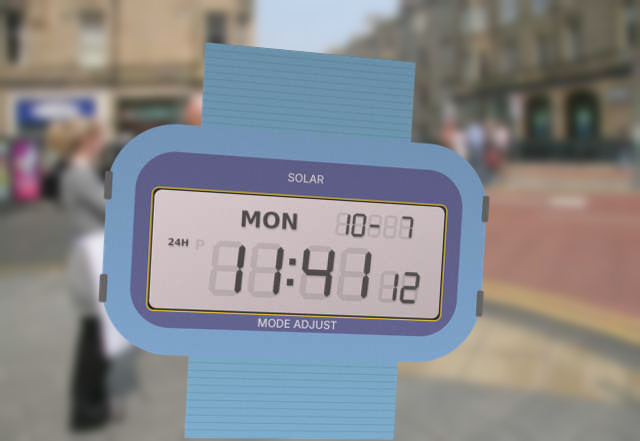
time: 11:41:12
